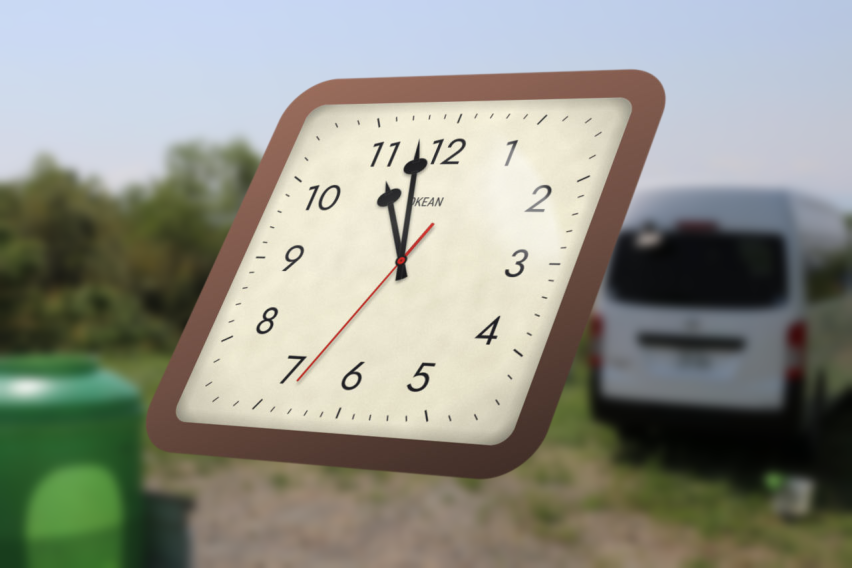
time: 10:57:34
